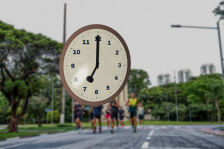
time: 7:00
